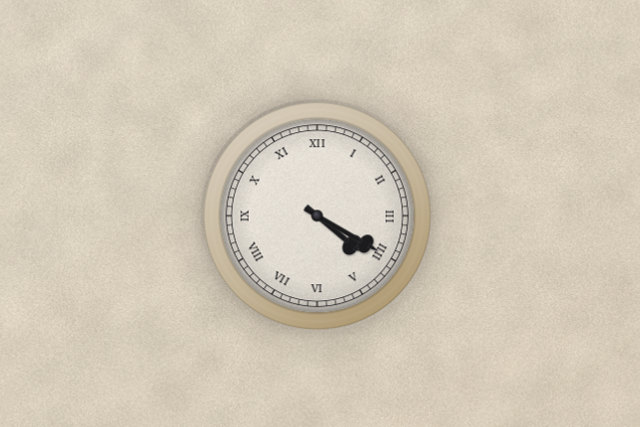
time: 4:20
